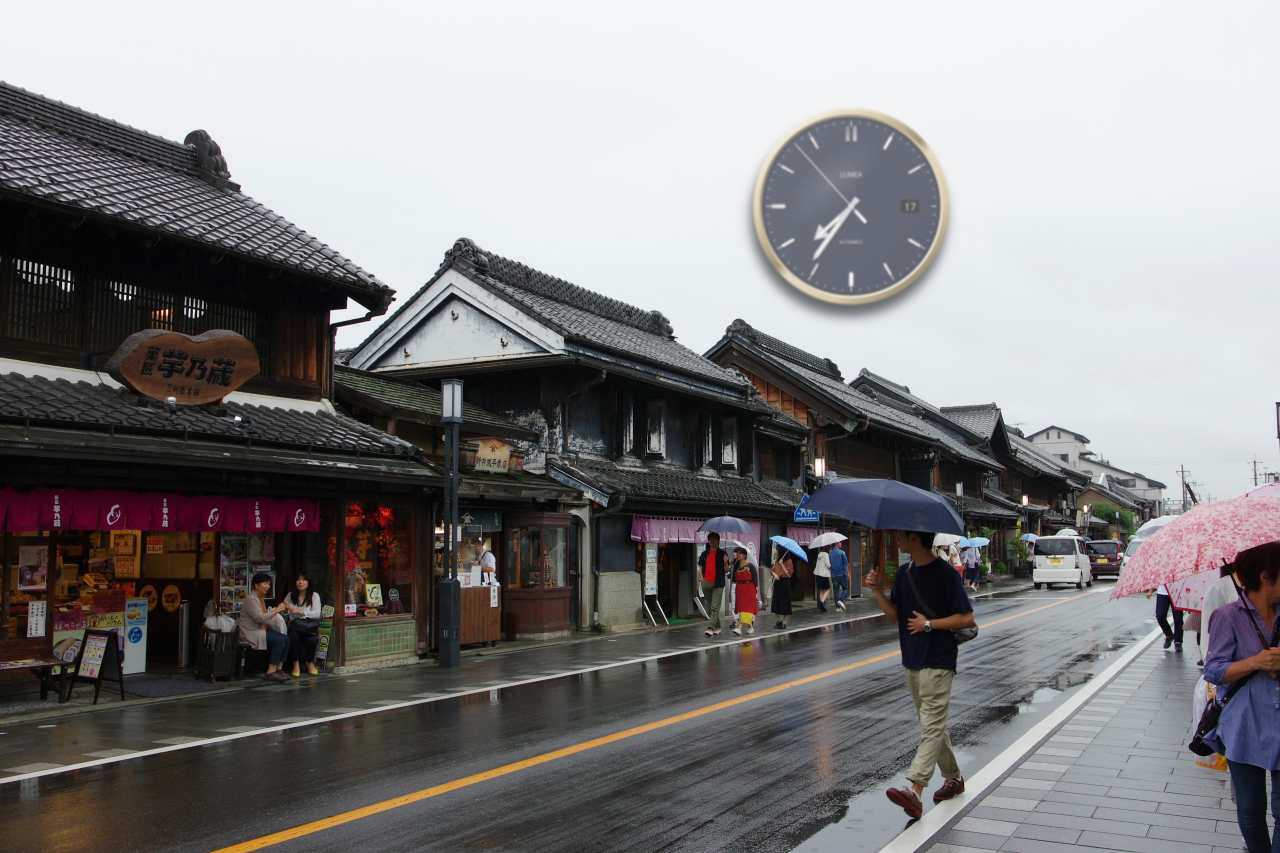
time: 7:35:53
